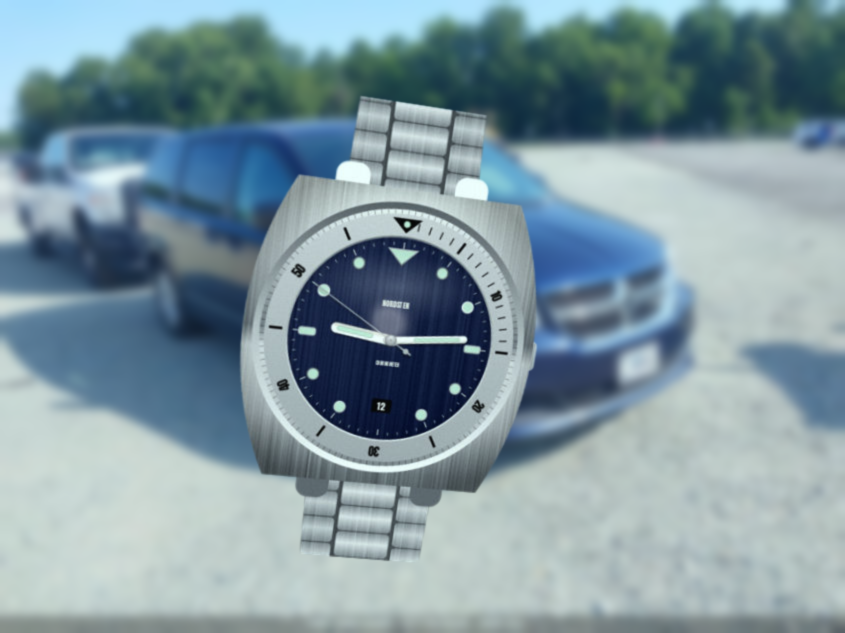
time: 9:13:50
